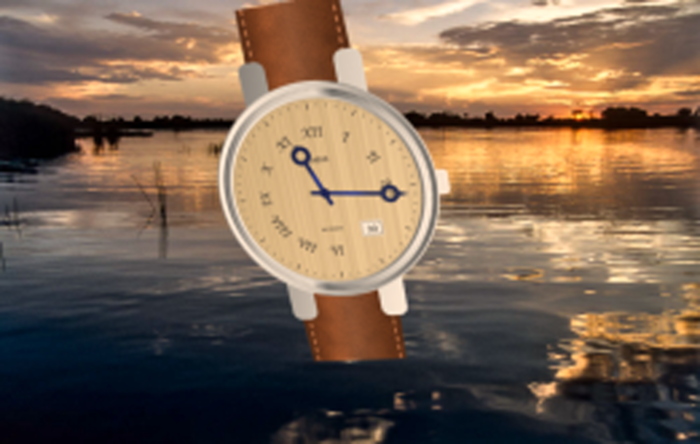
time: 11:16
